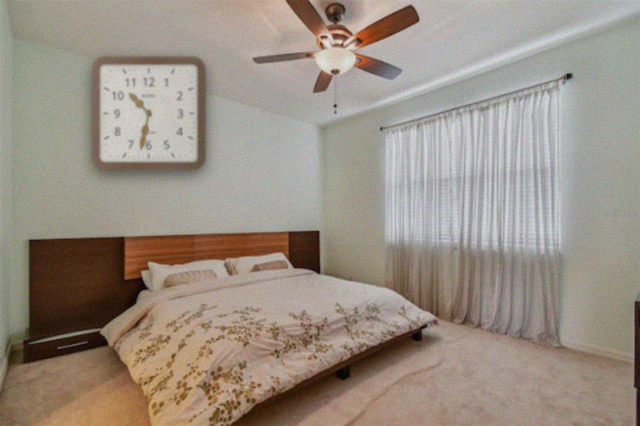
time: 10:32
